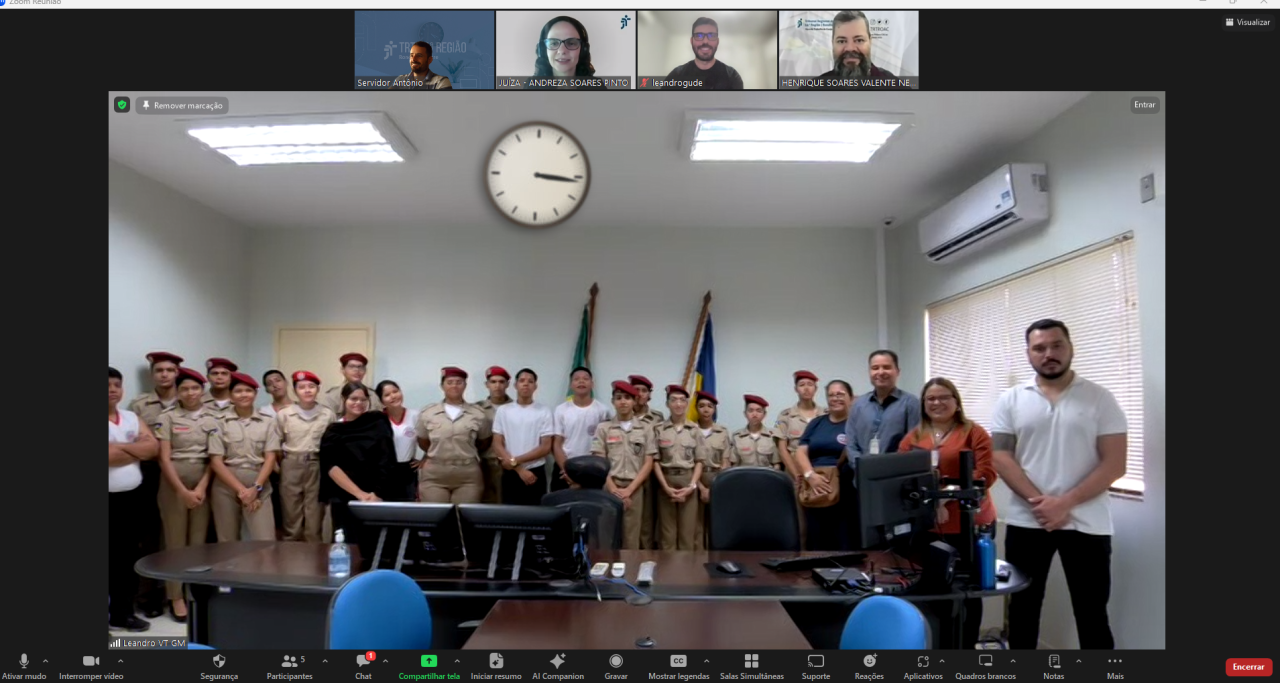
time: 3:16
